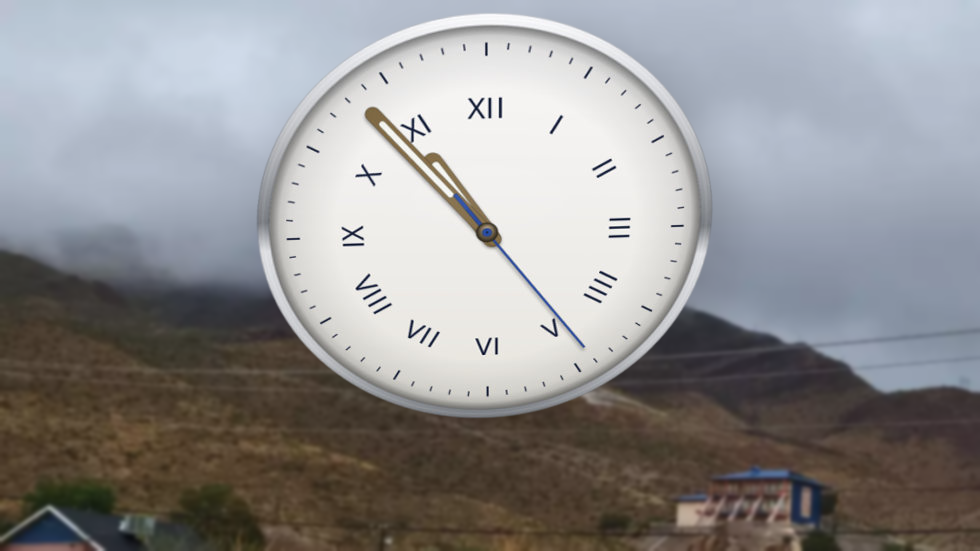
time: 10:53:24
